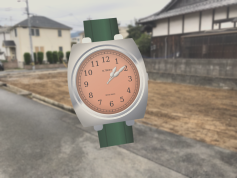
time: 1:09
